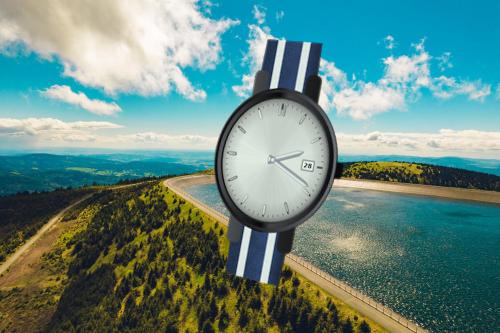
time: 2:19
